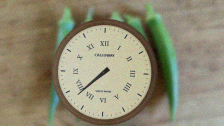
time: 7:38
